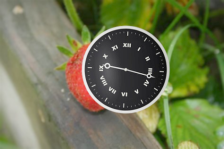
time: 9:17
